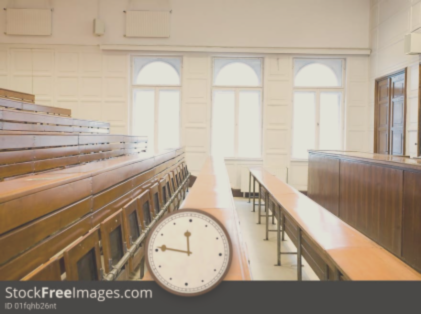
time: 11:46
